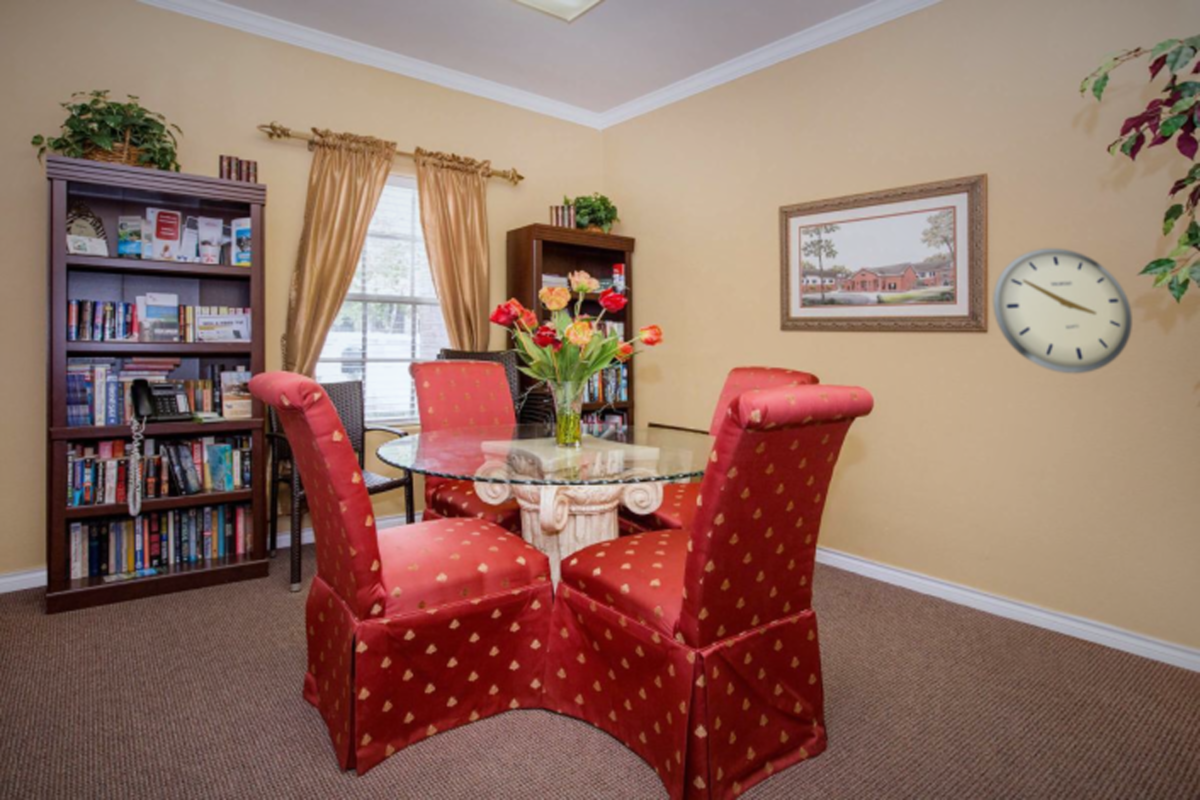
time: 3:51
